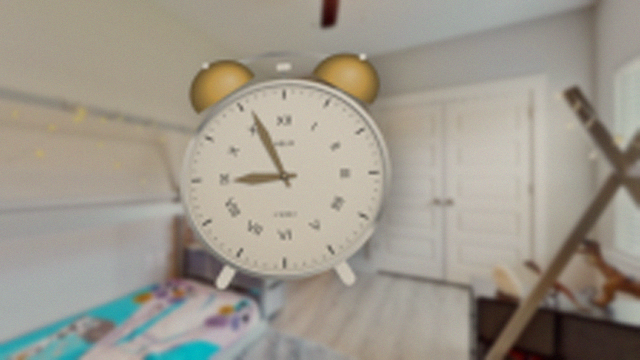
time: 8:56
